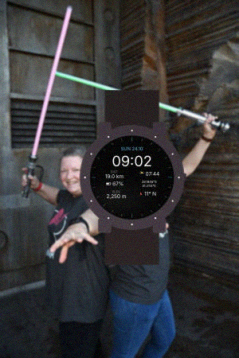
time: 9:02
